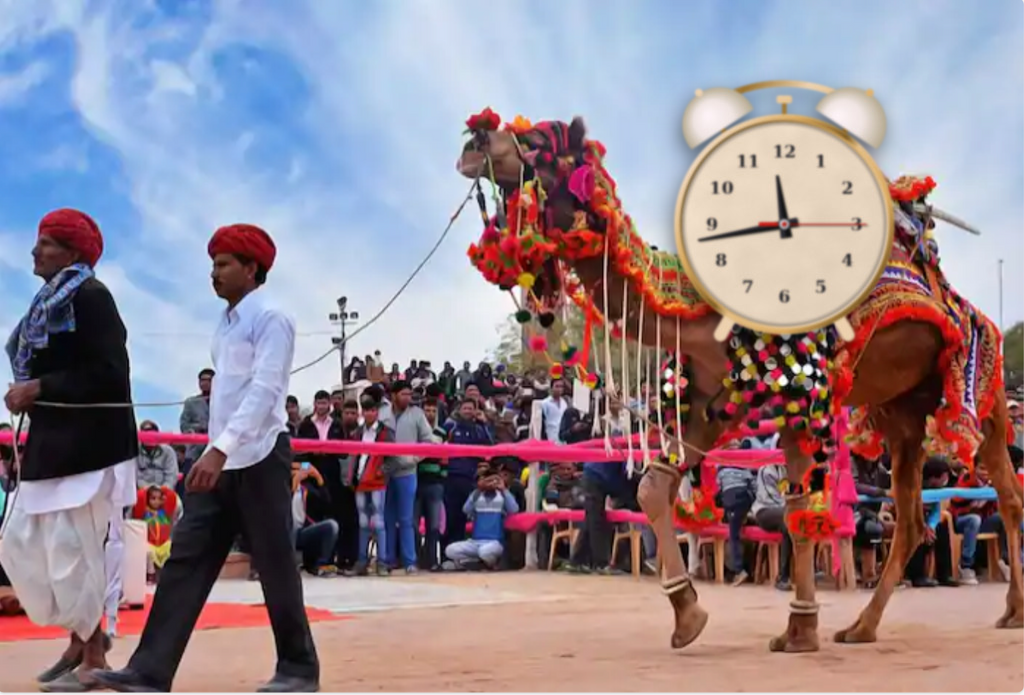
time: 11:43:15
